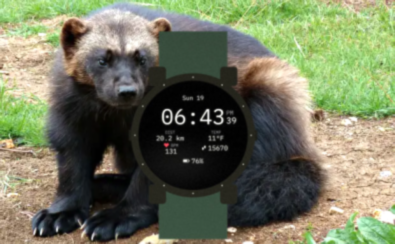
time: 6:43
